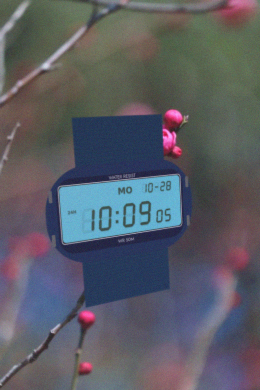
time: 10:09:05
